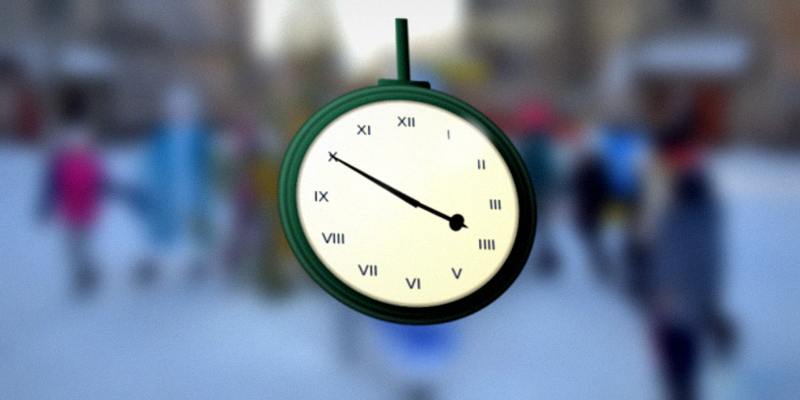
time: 3:50
